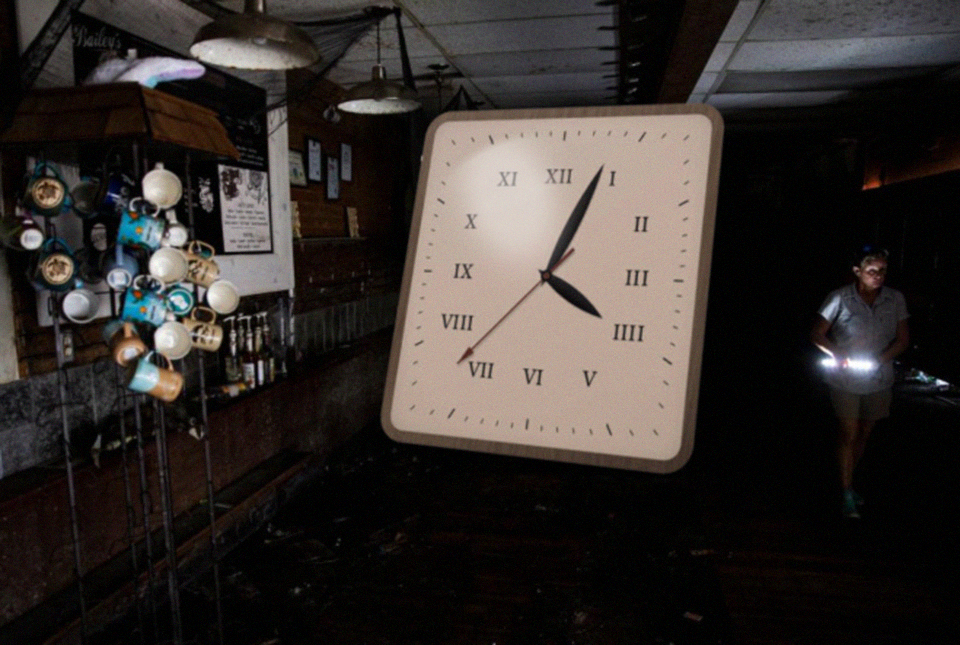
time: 4:03:37
